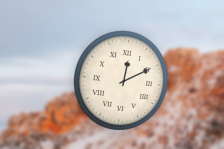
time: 12:10
